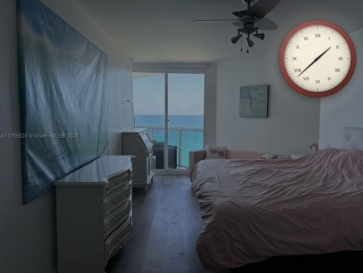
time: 1:38
